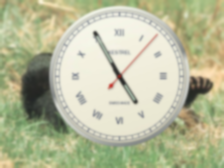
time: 4:55:07
